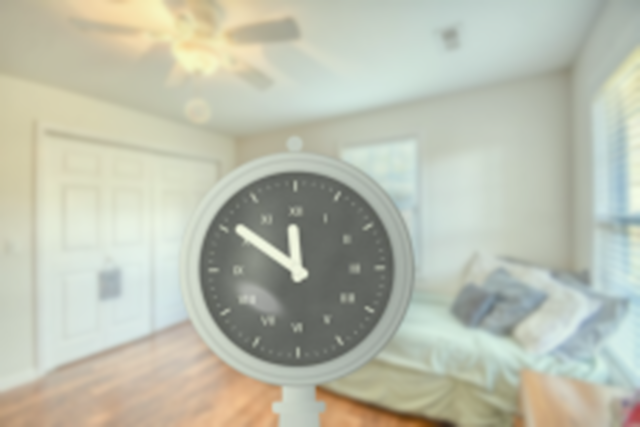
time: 11:51
